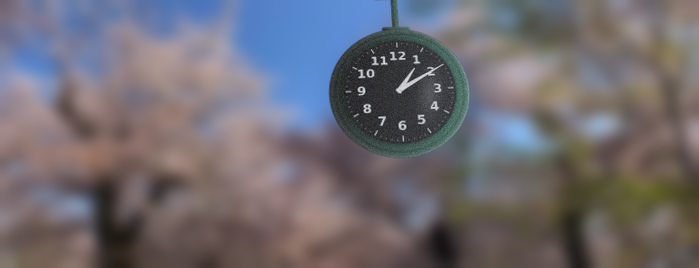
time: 1:10
